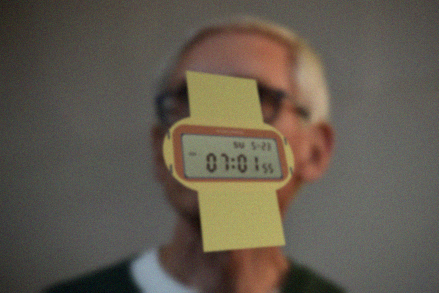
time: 7:01
